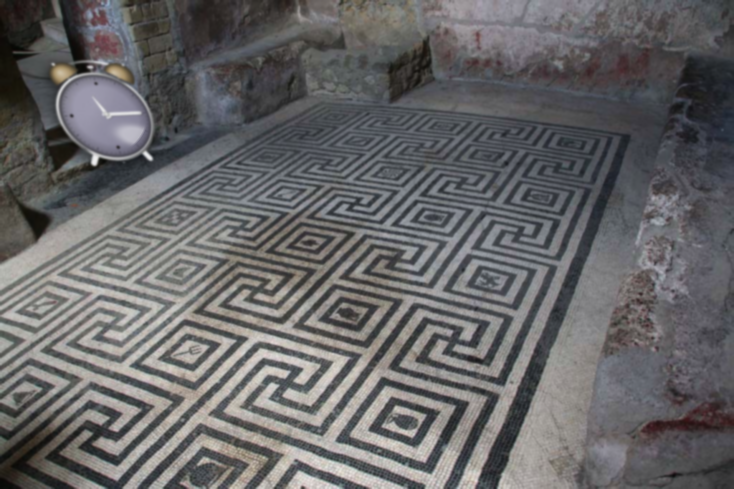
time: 11:15
